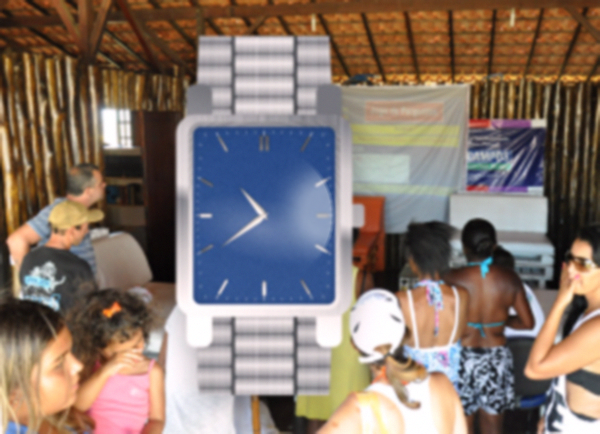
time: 10:39
